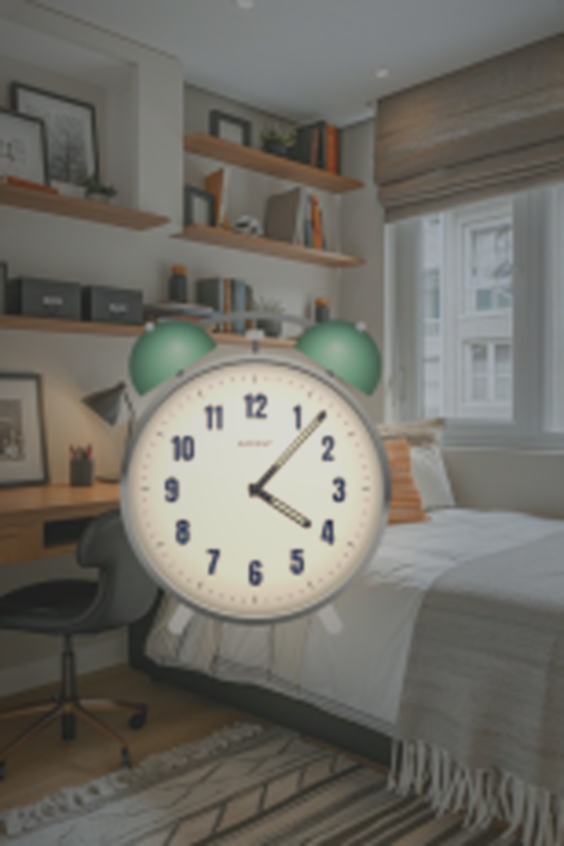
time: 4:07
